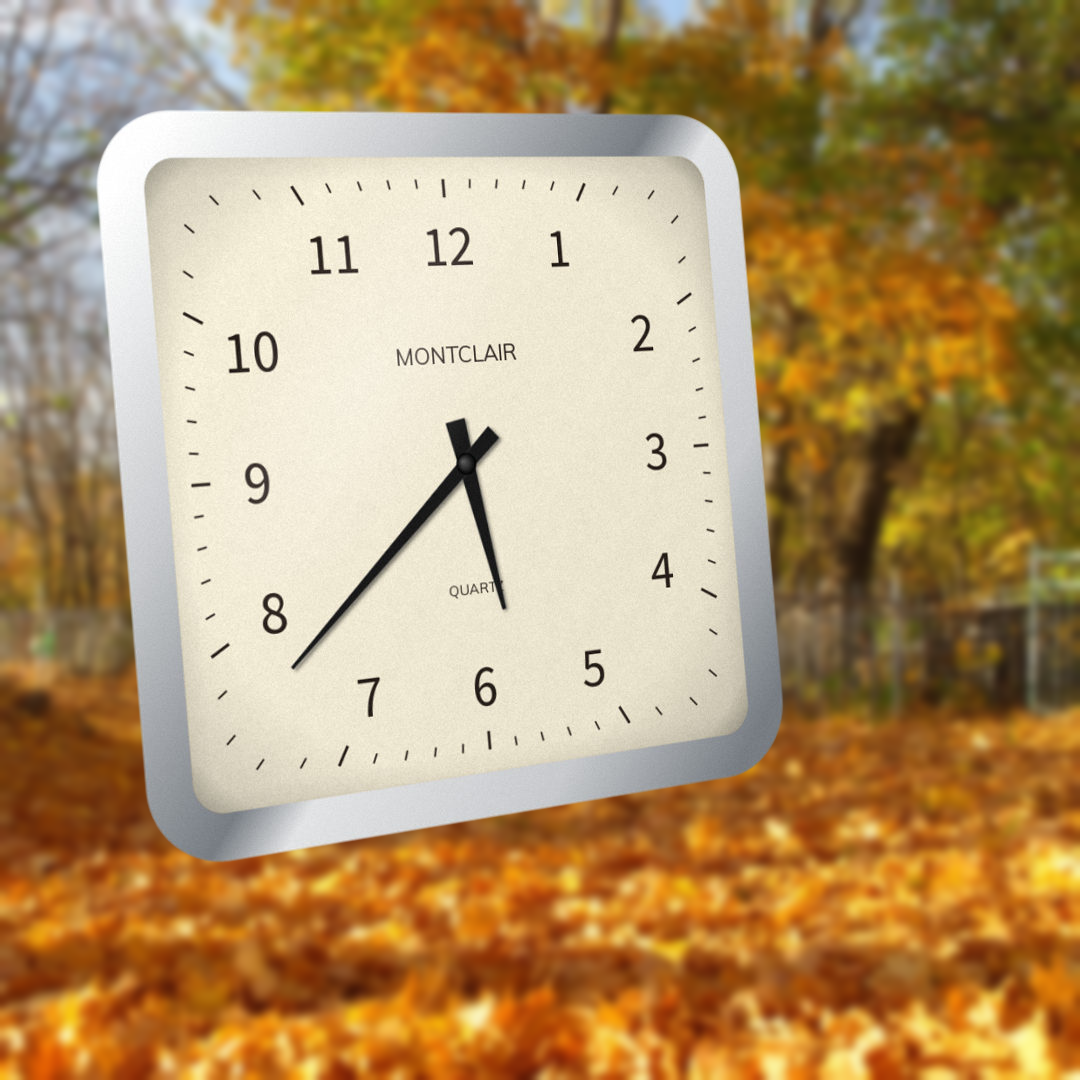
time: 5:38
